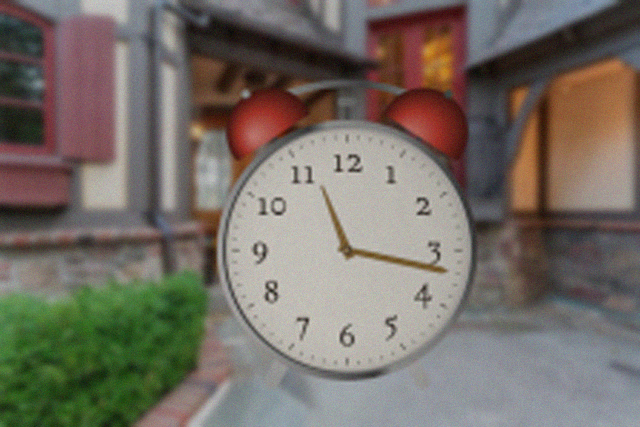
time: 11:17
